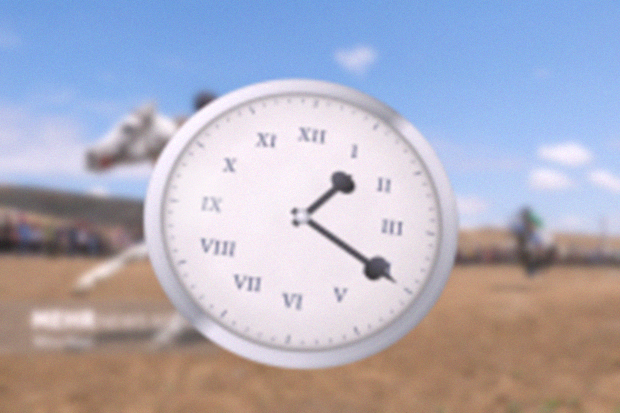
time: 1:20
